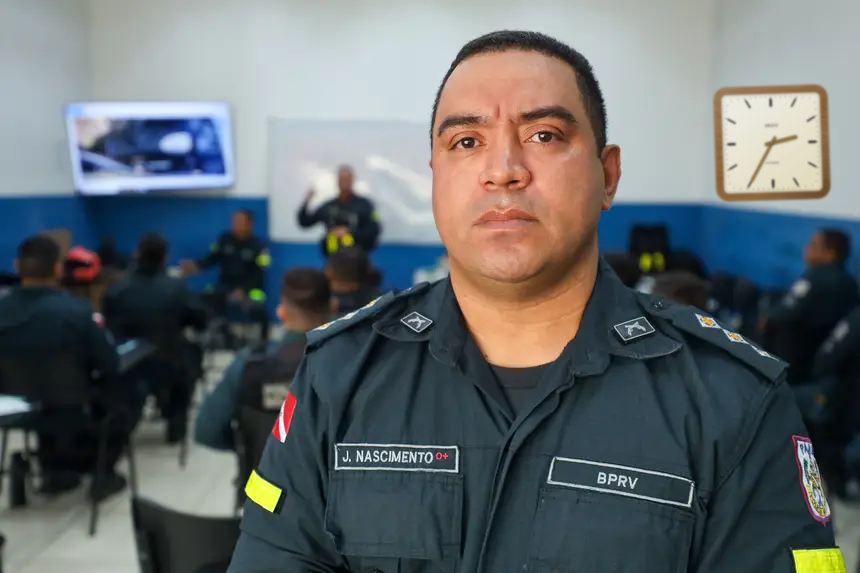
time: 2:35
